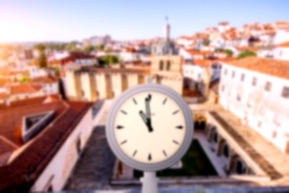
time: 10:59
